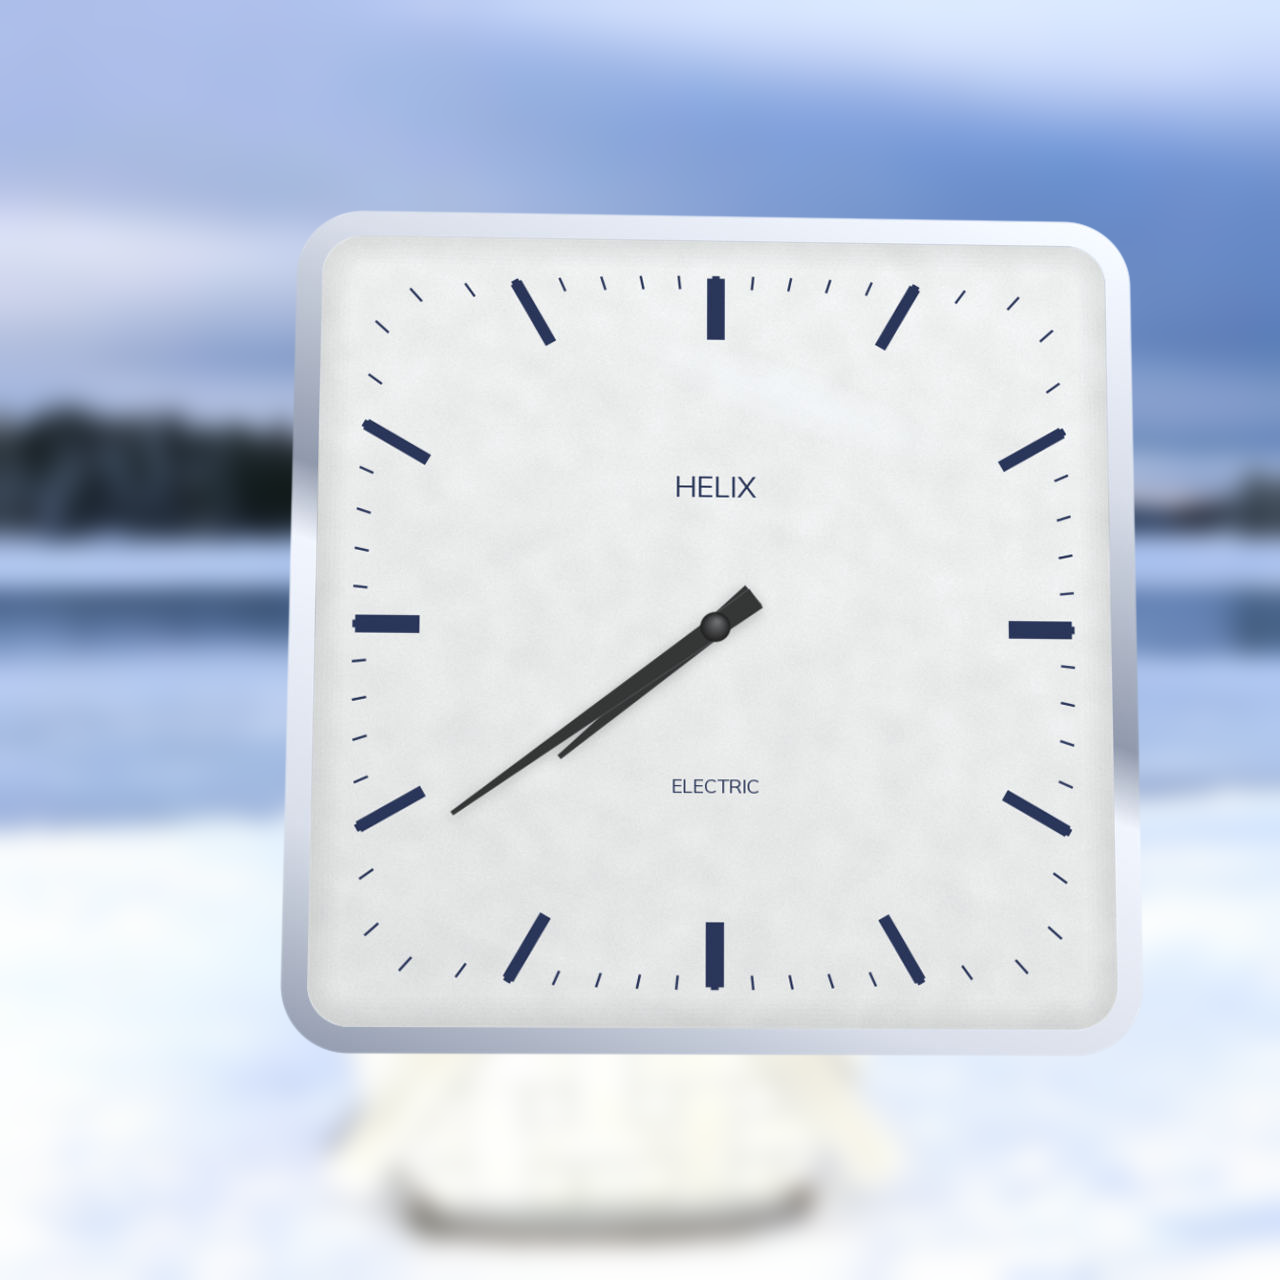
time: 7:39
